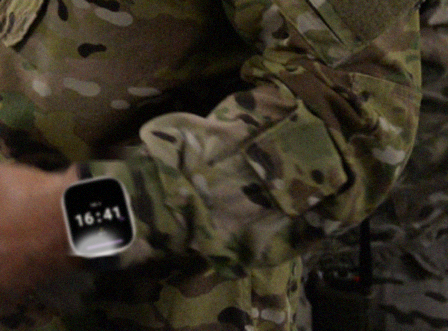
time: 16:41
